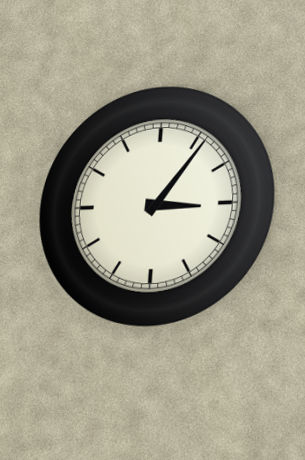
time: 3:06
